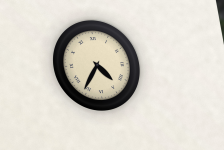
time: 4:36
